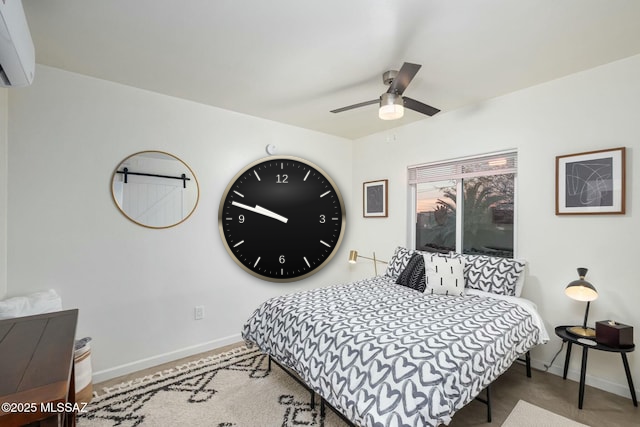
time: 9:48
